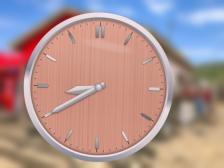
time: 8:40
